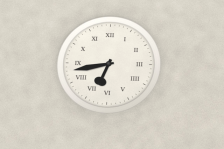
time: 6:43
